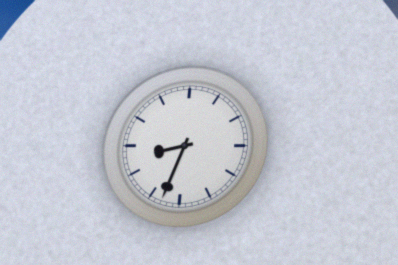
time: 8:33
